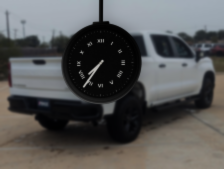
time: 7:36
